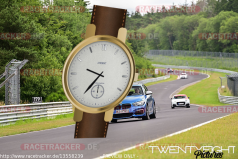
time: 9:36
